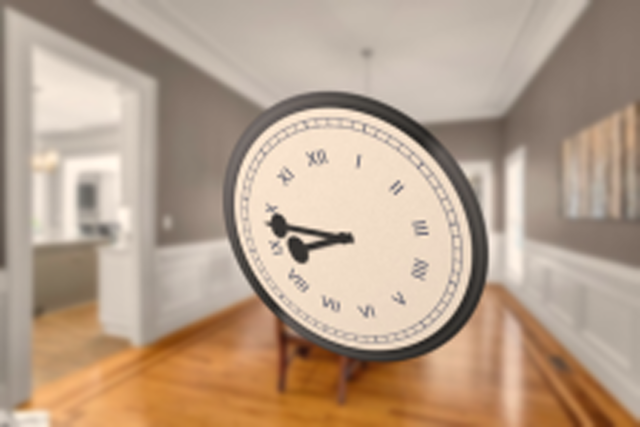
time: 8:48
